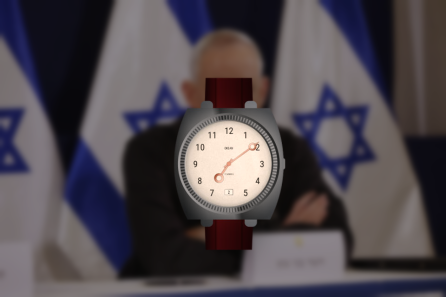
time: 7:09
